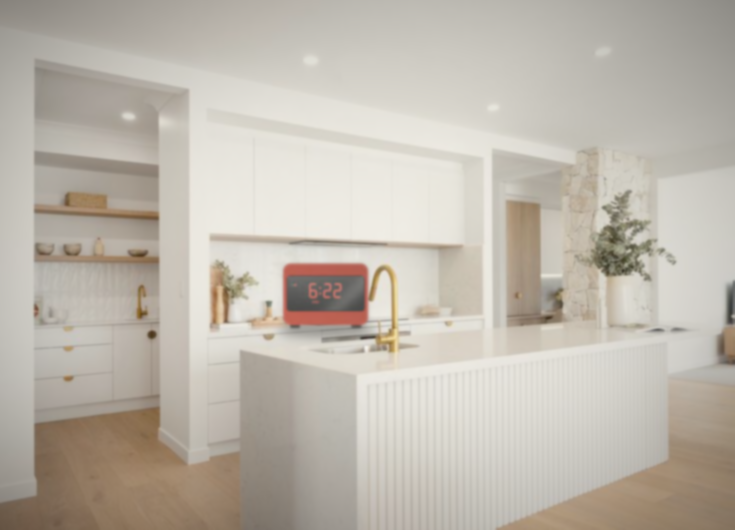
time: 6:22
